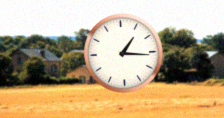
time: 1:16
